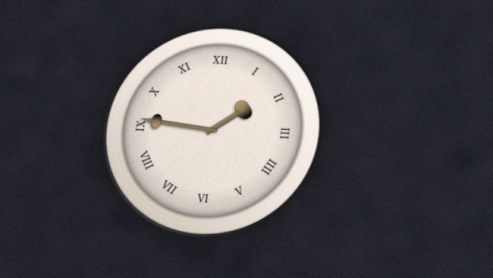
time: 1:46
